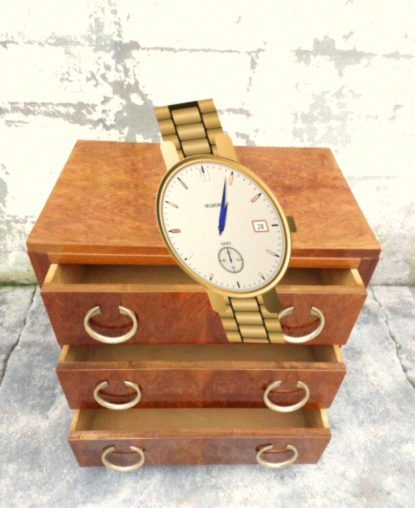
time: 1:04
